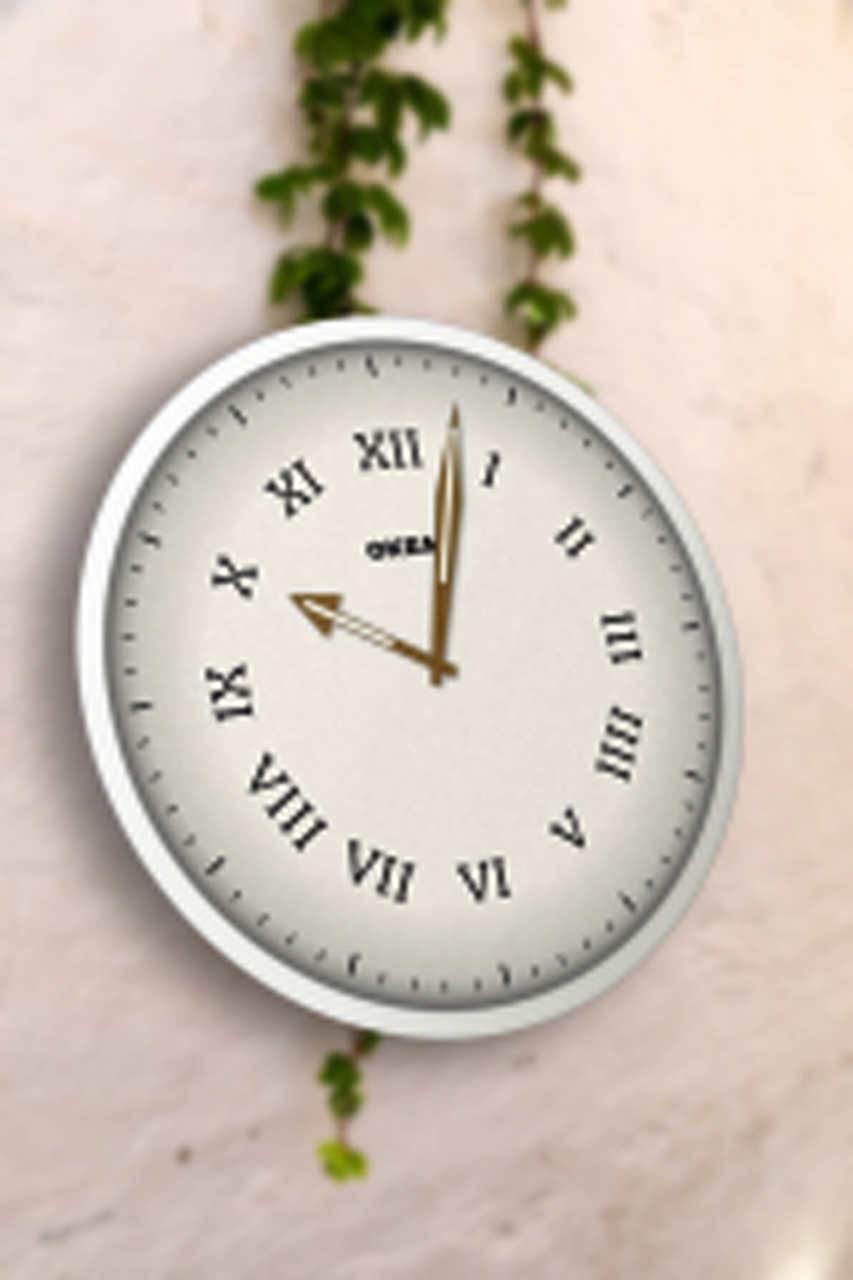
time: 10:03
